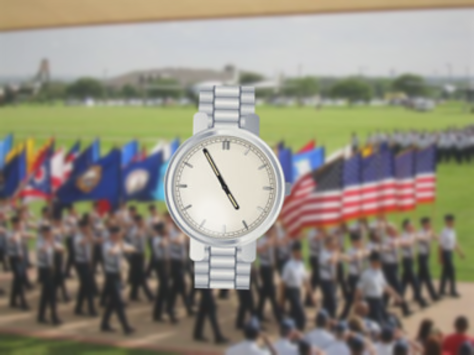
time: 4:55
